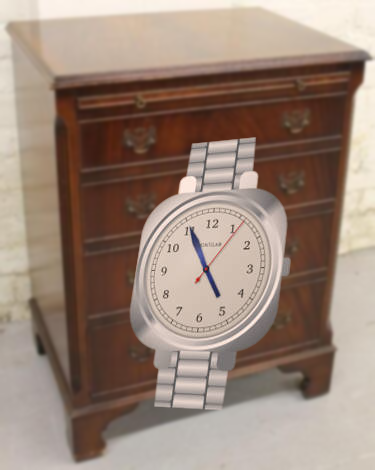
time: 4:55:06
